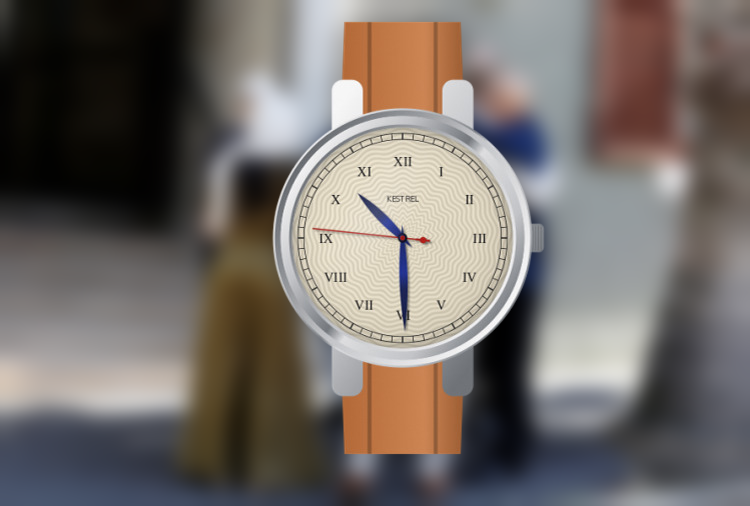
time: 10:29:46
